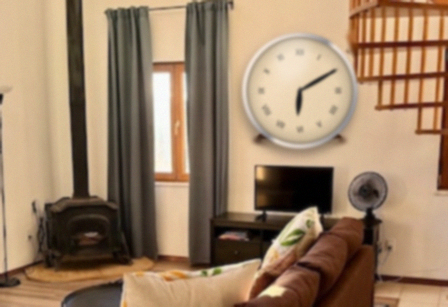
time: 6:10
